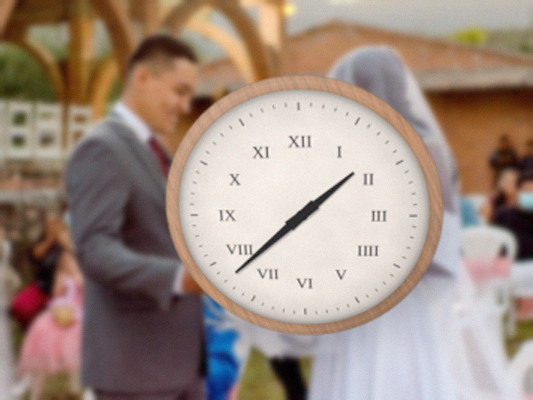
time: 1:38
